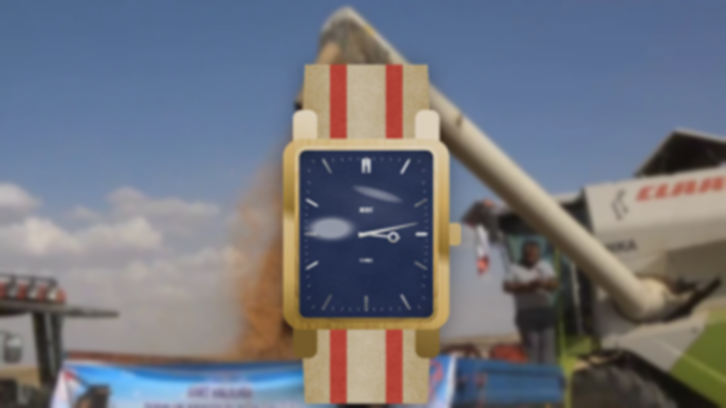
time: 3:13
